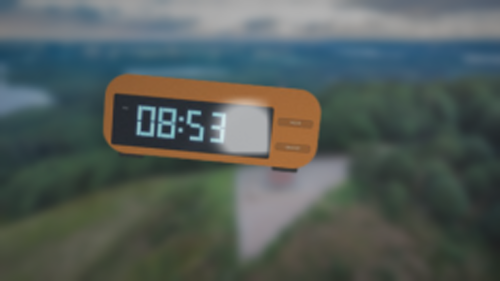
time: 8:53
